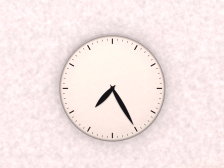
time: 7:25
